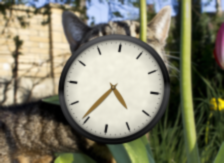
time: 4:36
